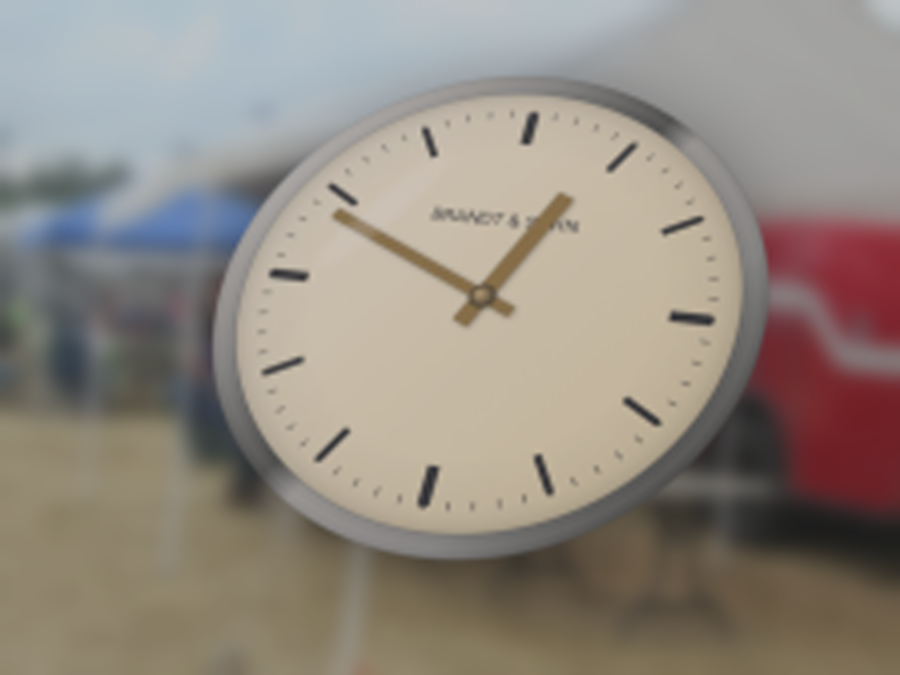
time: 12:49
